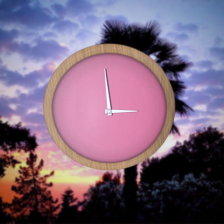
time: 2:59
